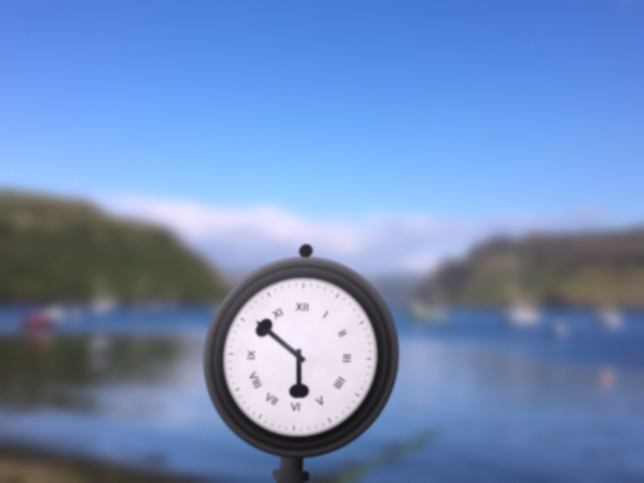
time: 5:51
